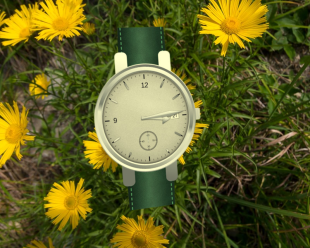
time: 3:14
